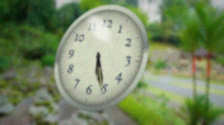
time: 5:26
